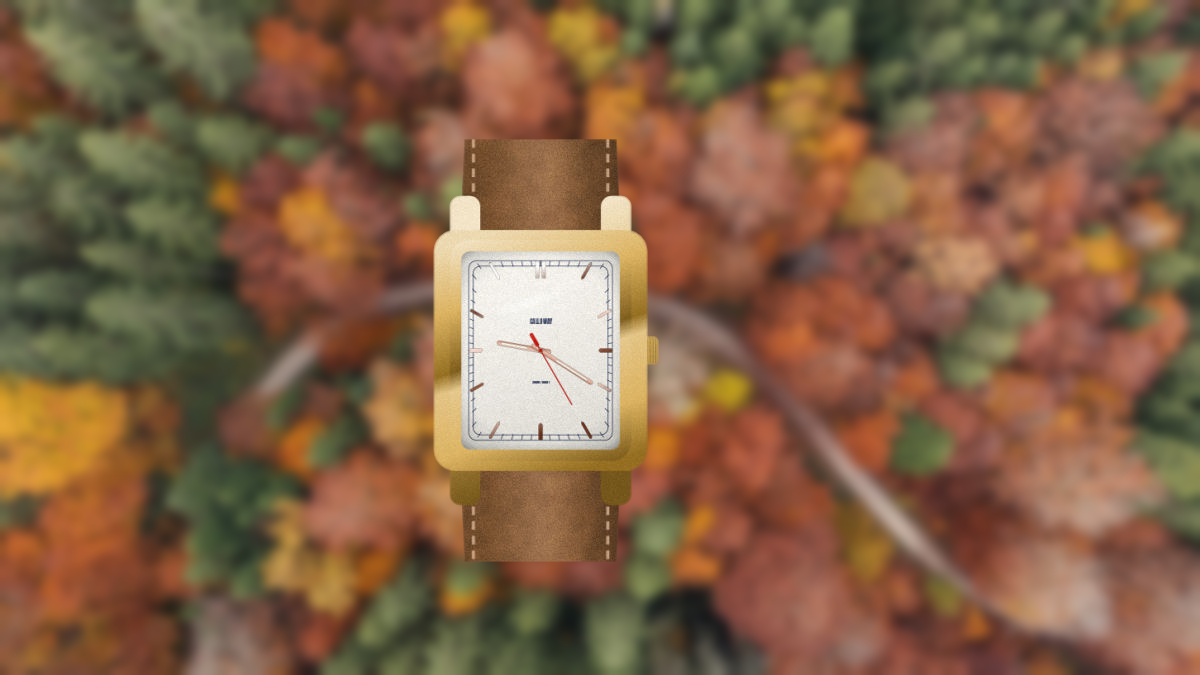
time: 9:20:25
